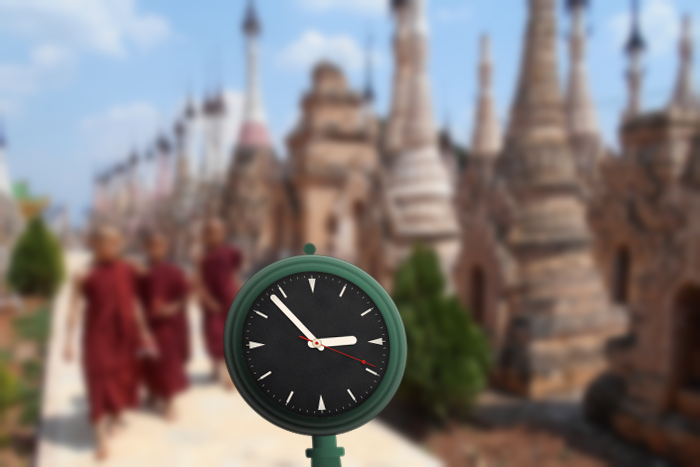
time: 2:53:19
